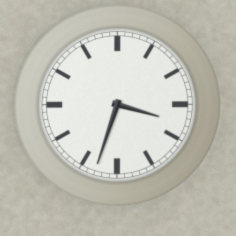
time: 3:33
